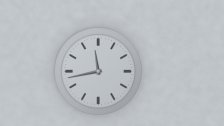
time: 11:43
